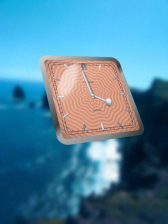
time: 3:59
